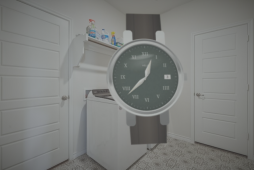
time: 12:38
